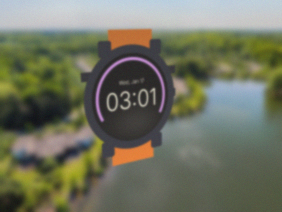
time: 3:01
